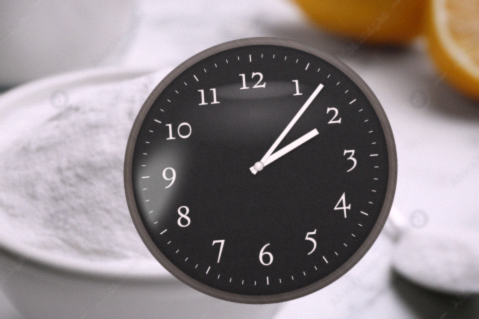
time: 2:07
